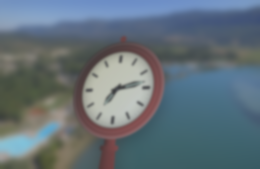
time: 7:13
